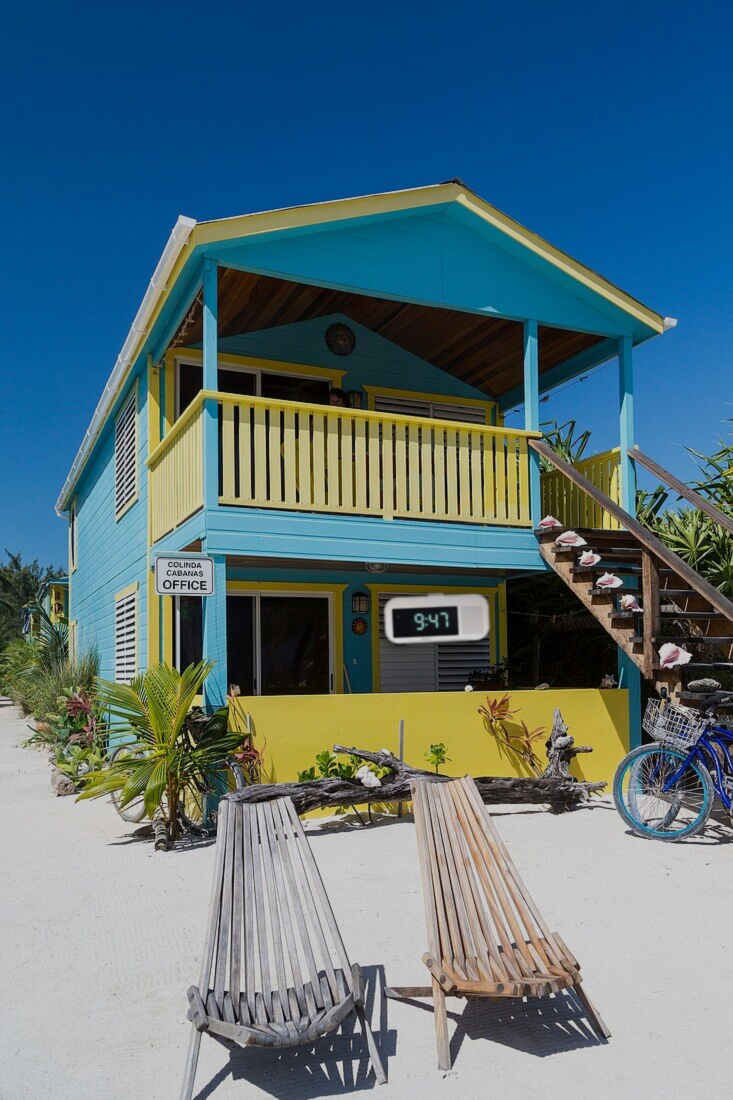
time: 9:47
